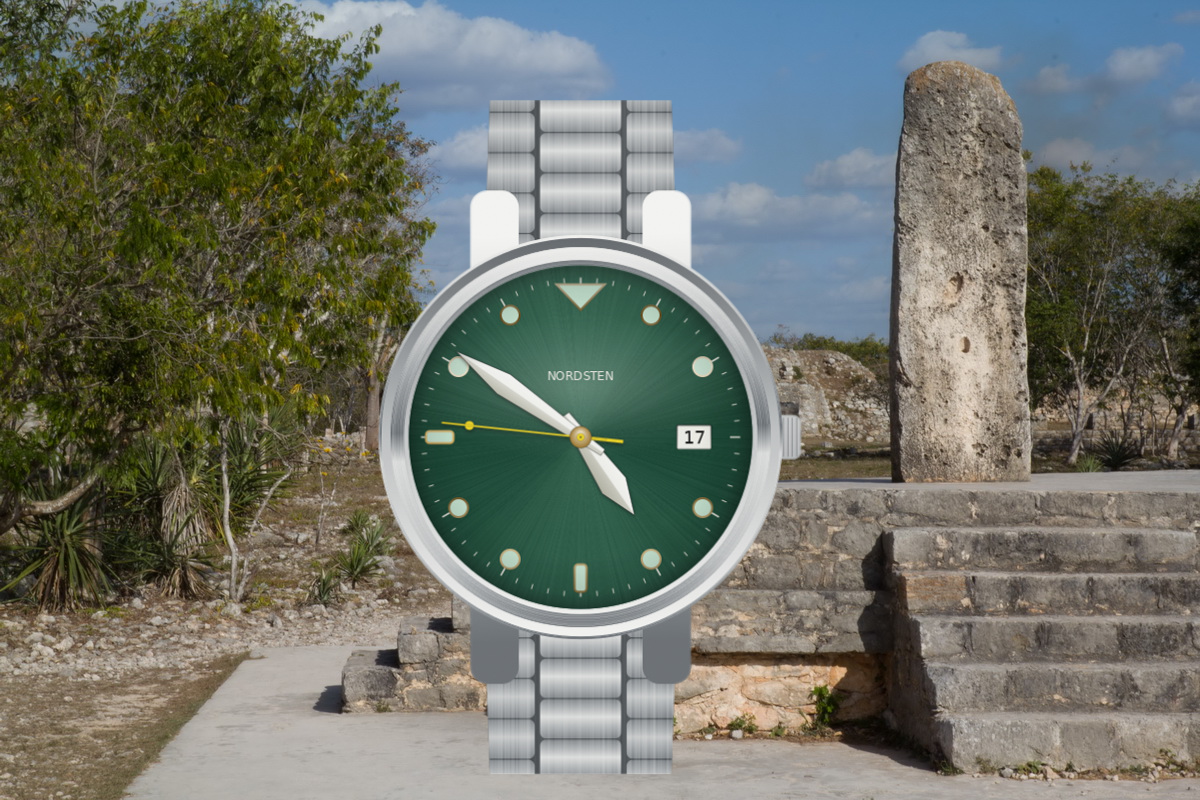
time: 4:50:46
